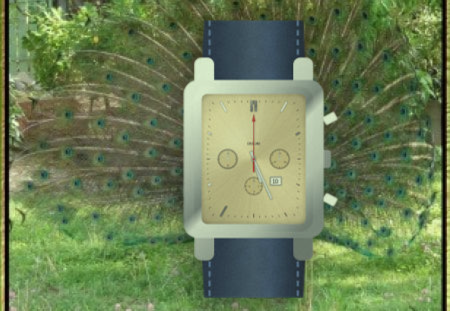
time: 5:26
